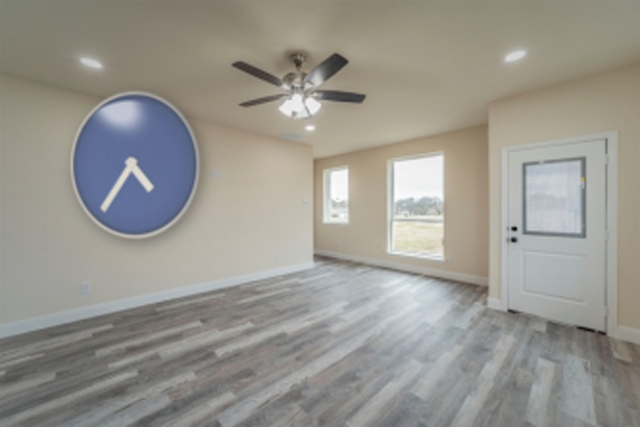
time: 4:36
